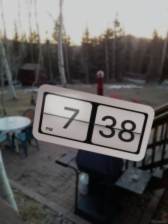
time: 7:38
